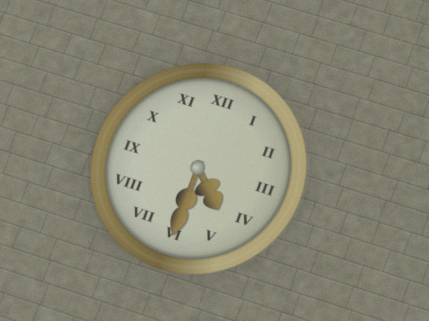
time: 4:30
